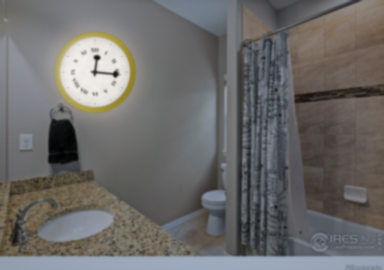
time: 12:16
